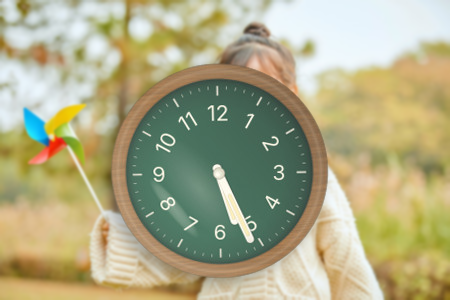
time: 5:26
